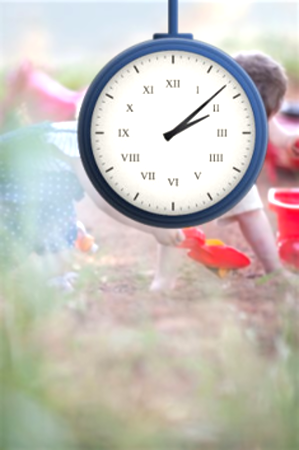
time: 2:08
